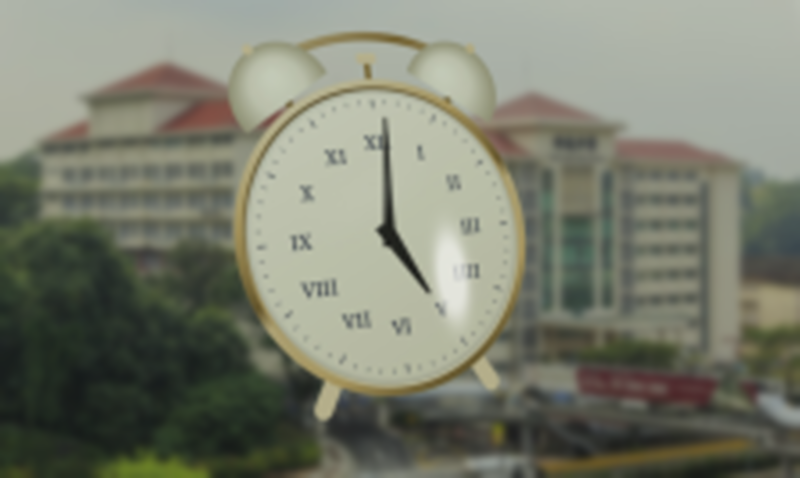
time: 5:01
